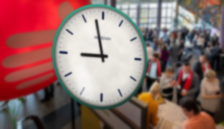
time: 8:58
